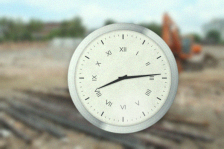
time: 8:14
